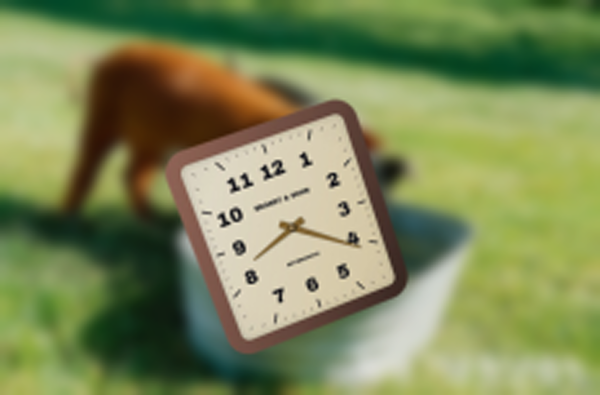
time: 8:21
